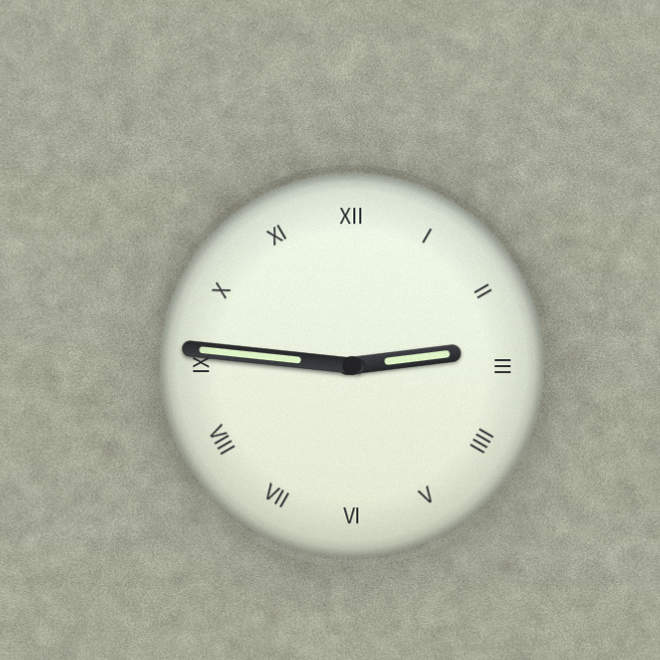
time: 2:46
